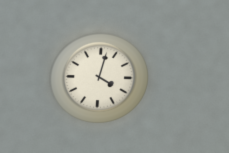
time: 4:02
